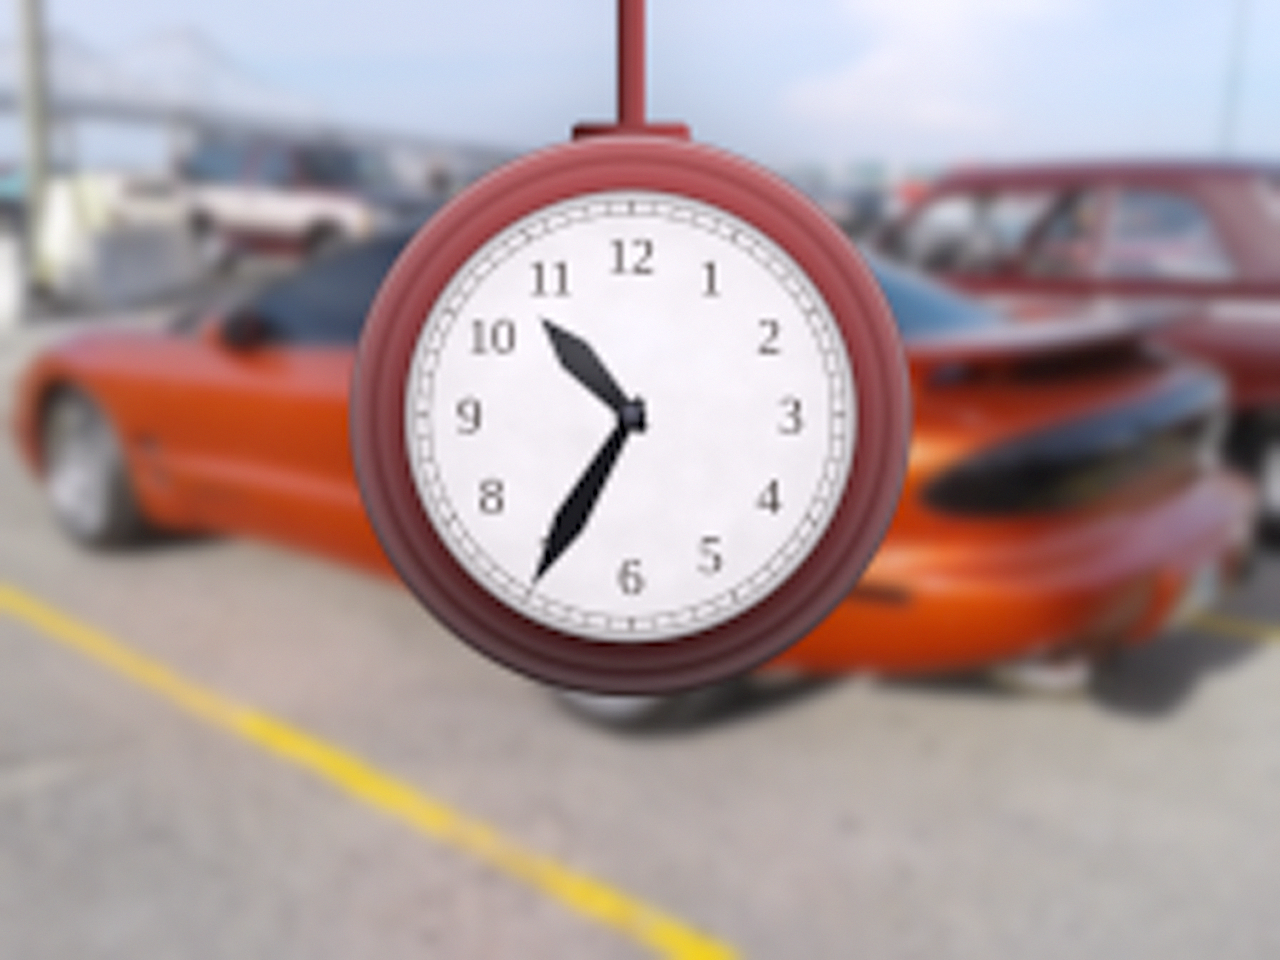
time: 10:35
